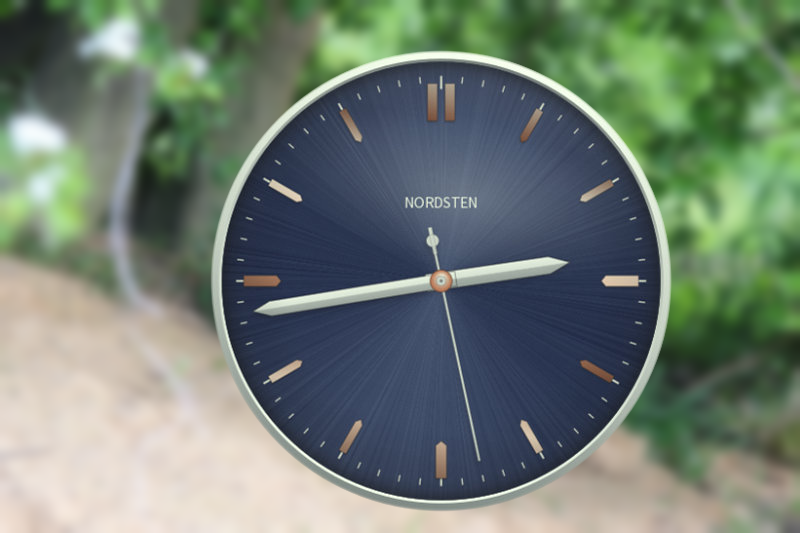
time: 2:43:28
